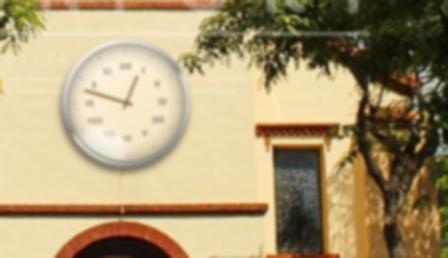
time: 12:48
